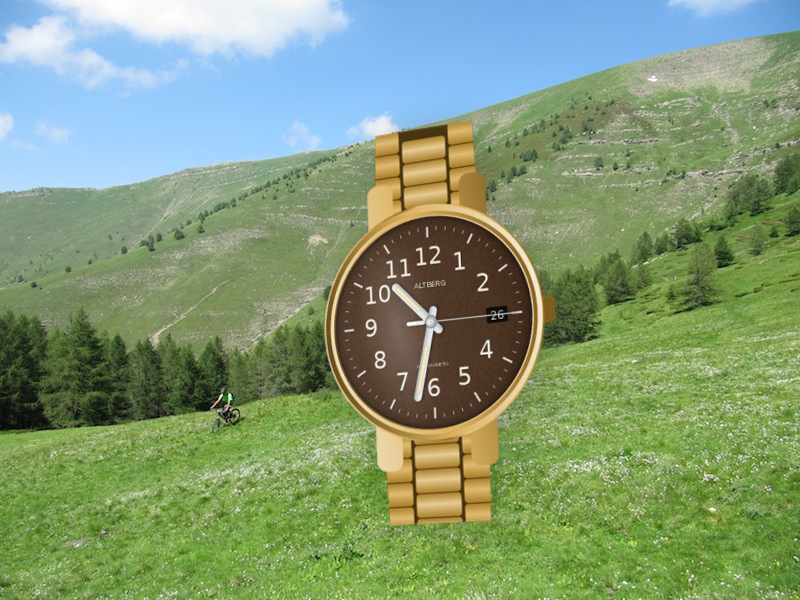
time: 10:32:15
